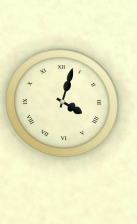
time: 4:03
